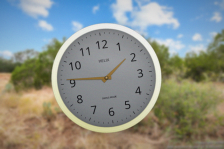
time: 1:46
